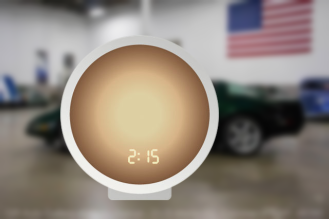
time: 2:15
